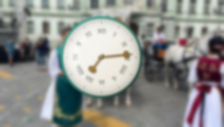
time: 7:14
